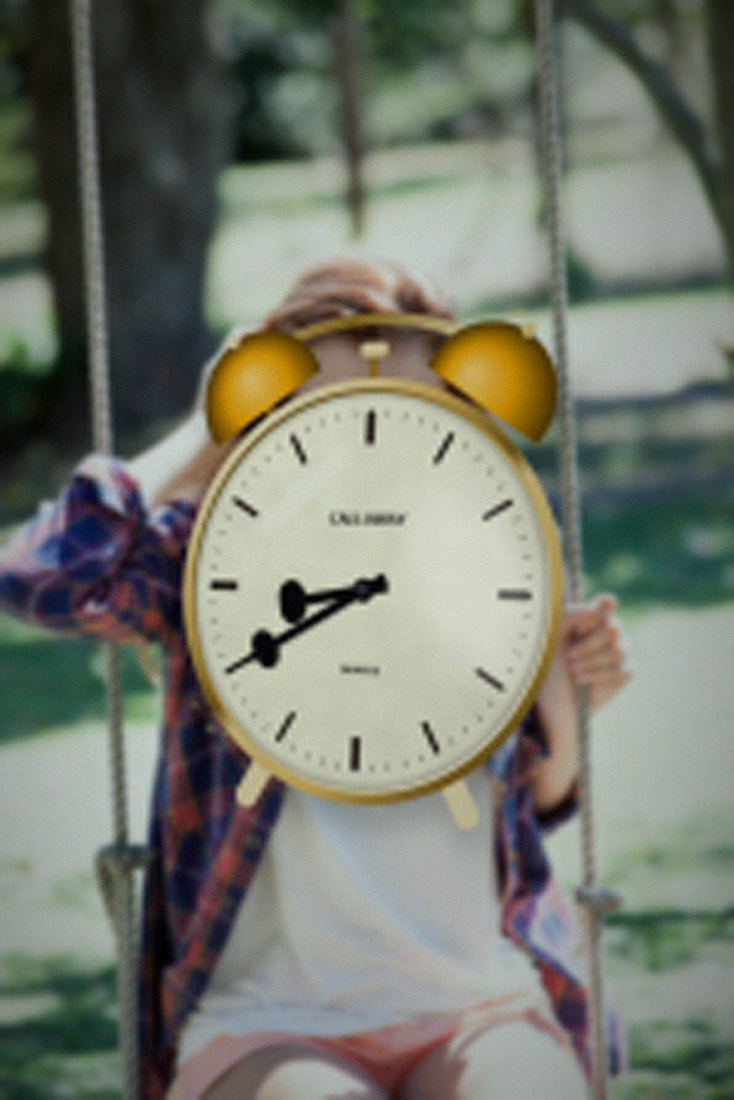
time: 8:40
